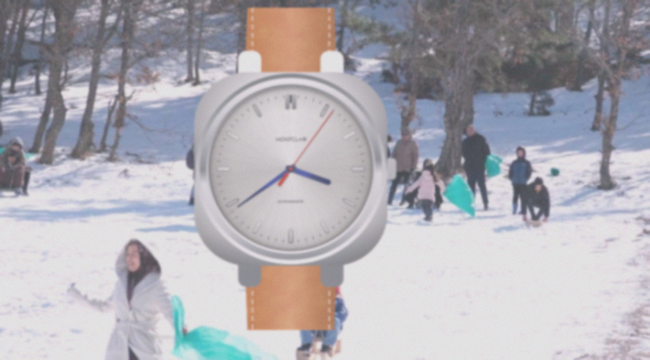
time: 3:39:06
